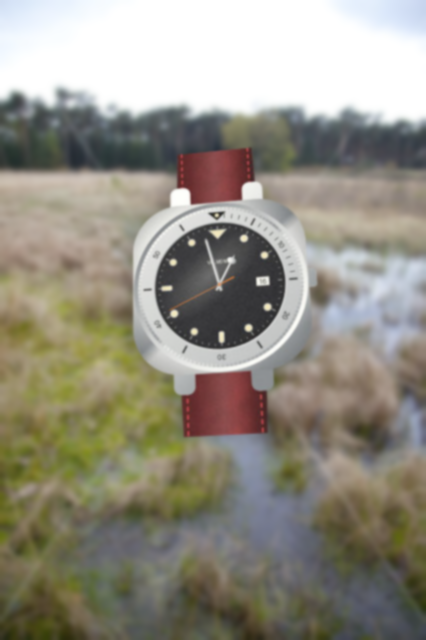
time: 12:57:41
